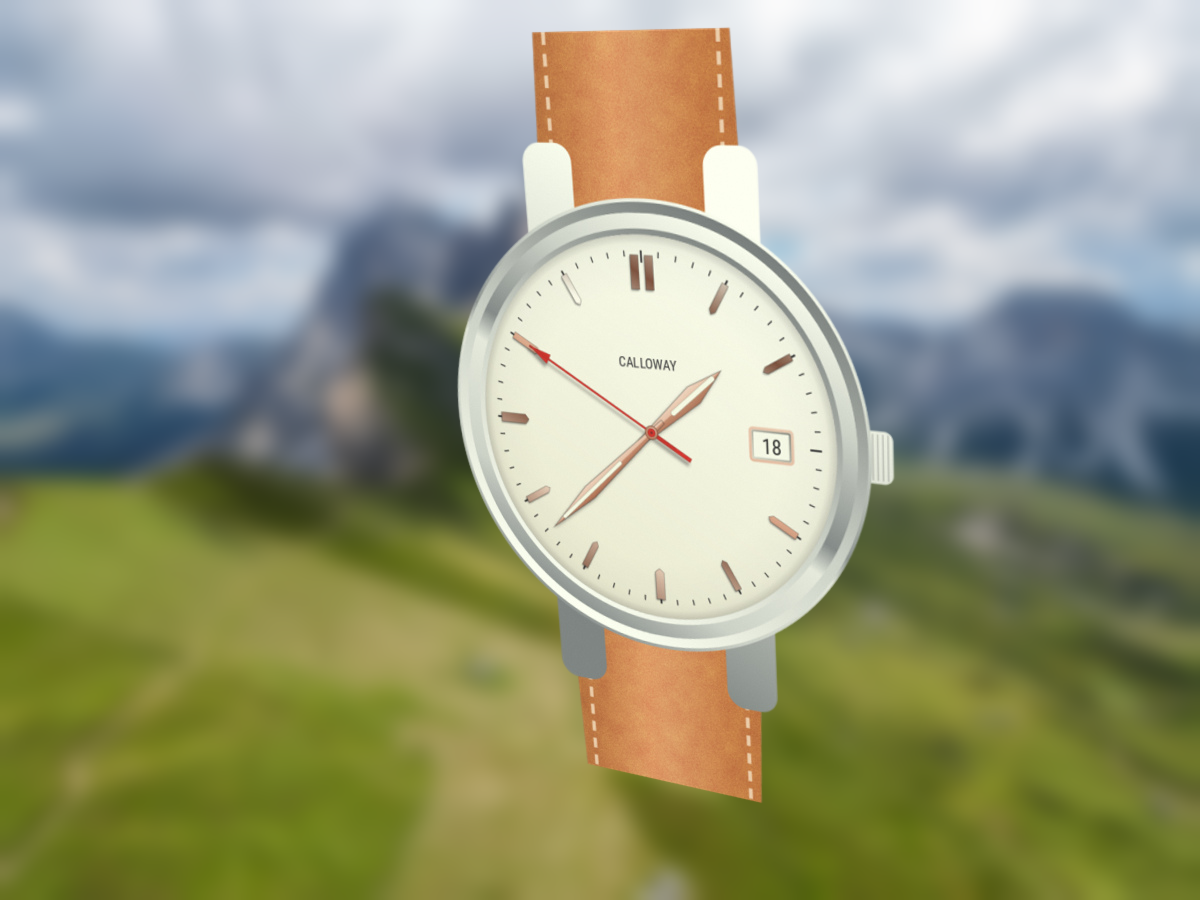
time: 1:37:50
